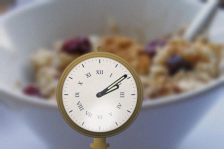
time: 2:09
